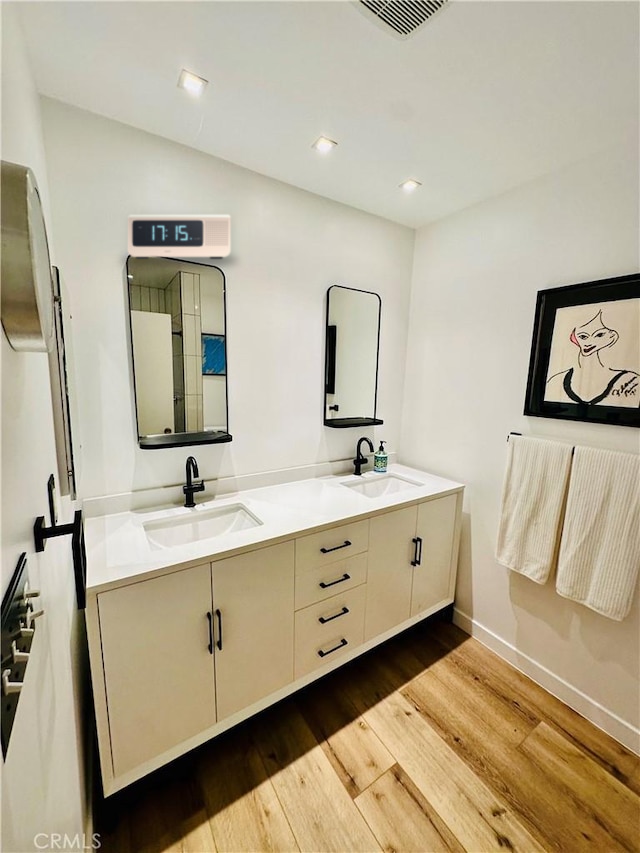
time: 17:15
